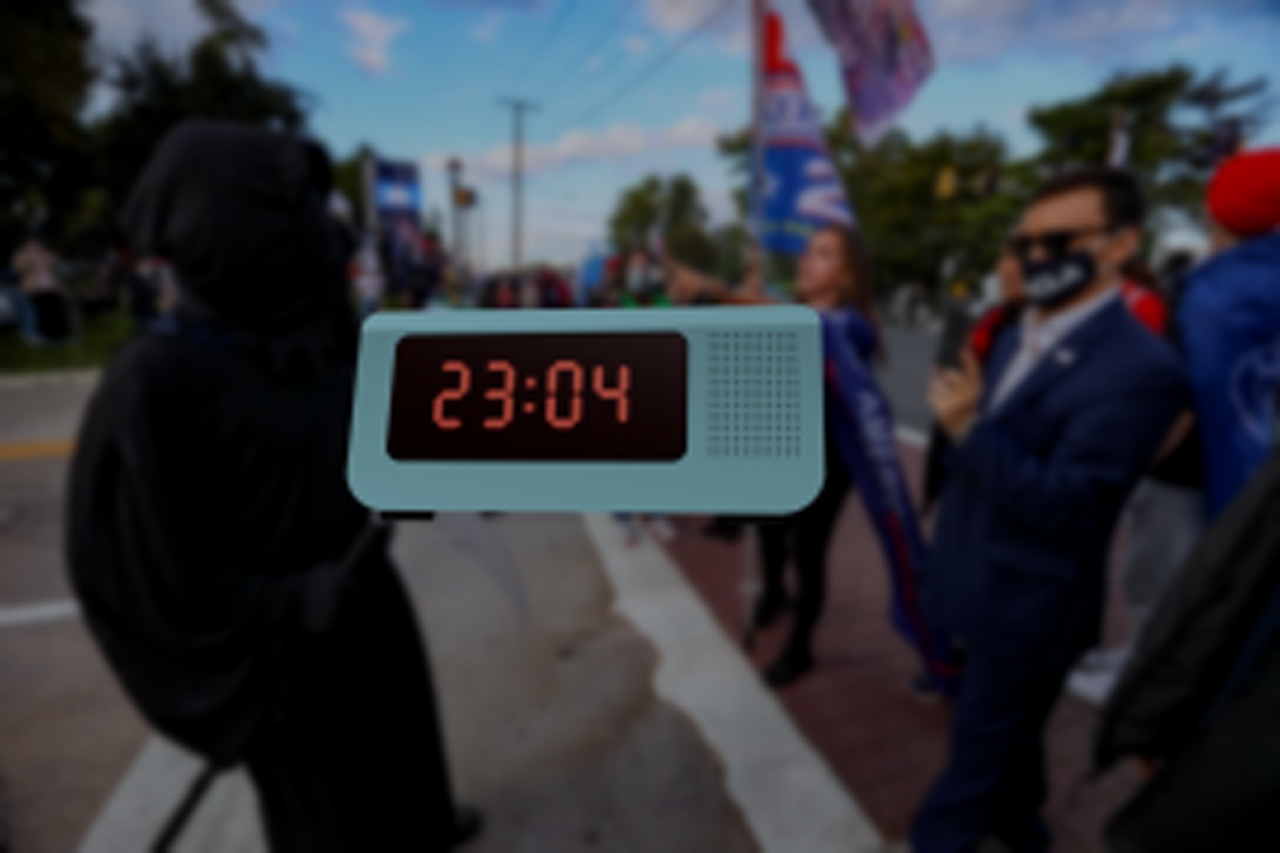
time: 23:04
